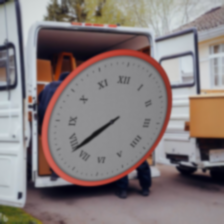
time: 7:38
